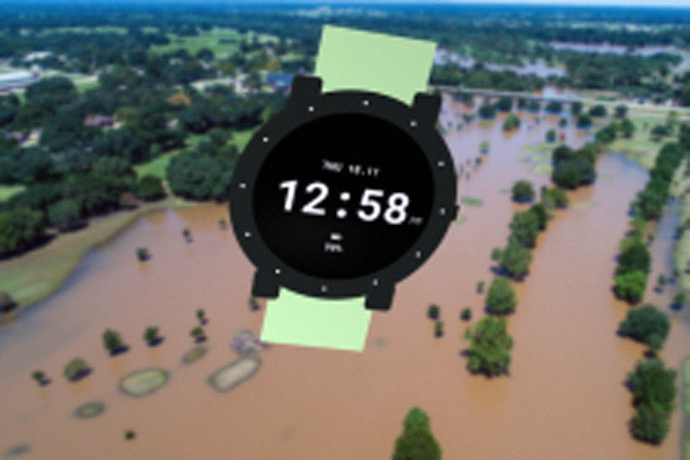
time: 12:58
